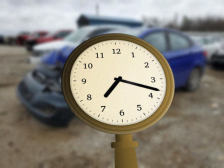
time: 7:18
